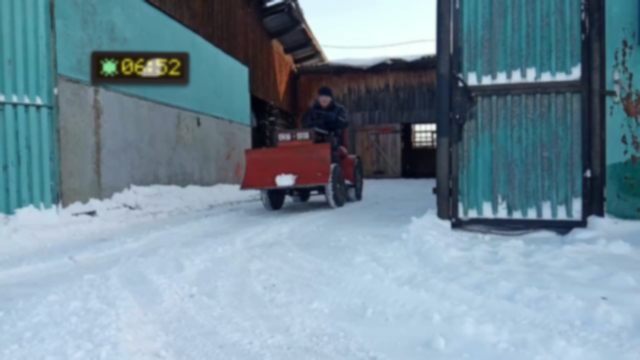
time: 6:52
